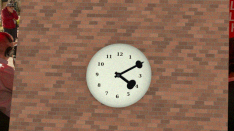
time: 4:10
